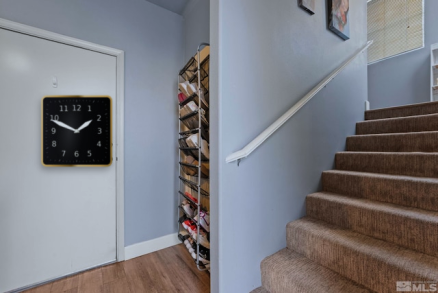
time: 1:49
